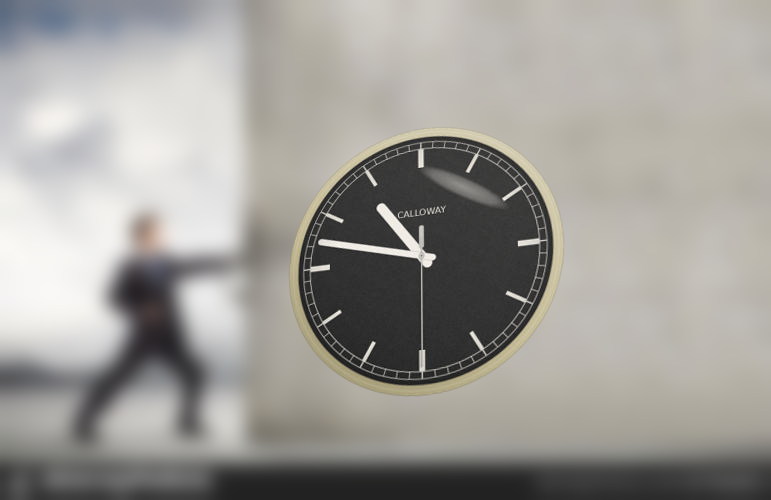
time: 10:47:30
